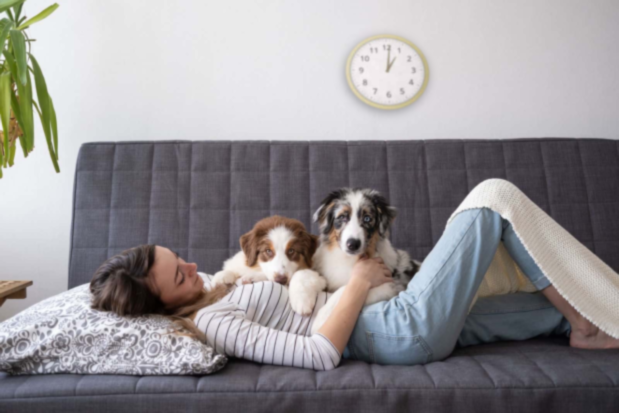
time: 1:01
